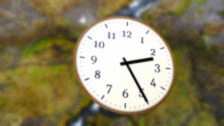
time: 2:25
